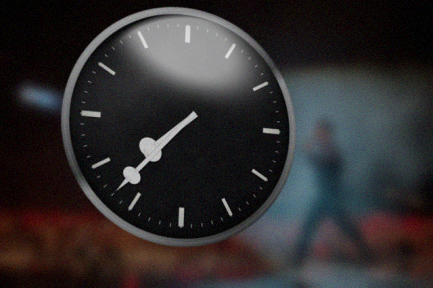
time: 7:37
